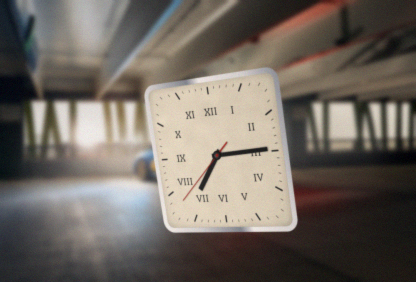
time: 7:14:38
